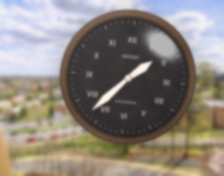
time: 1:37
